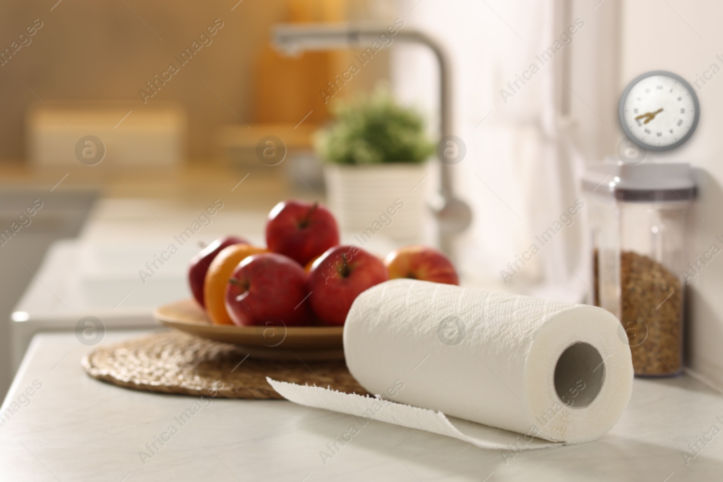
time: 7:42
